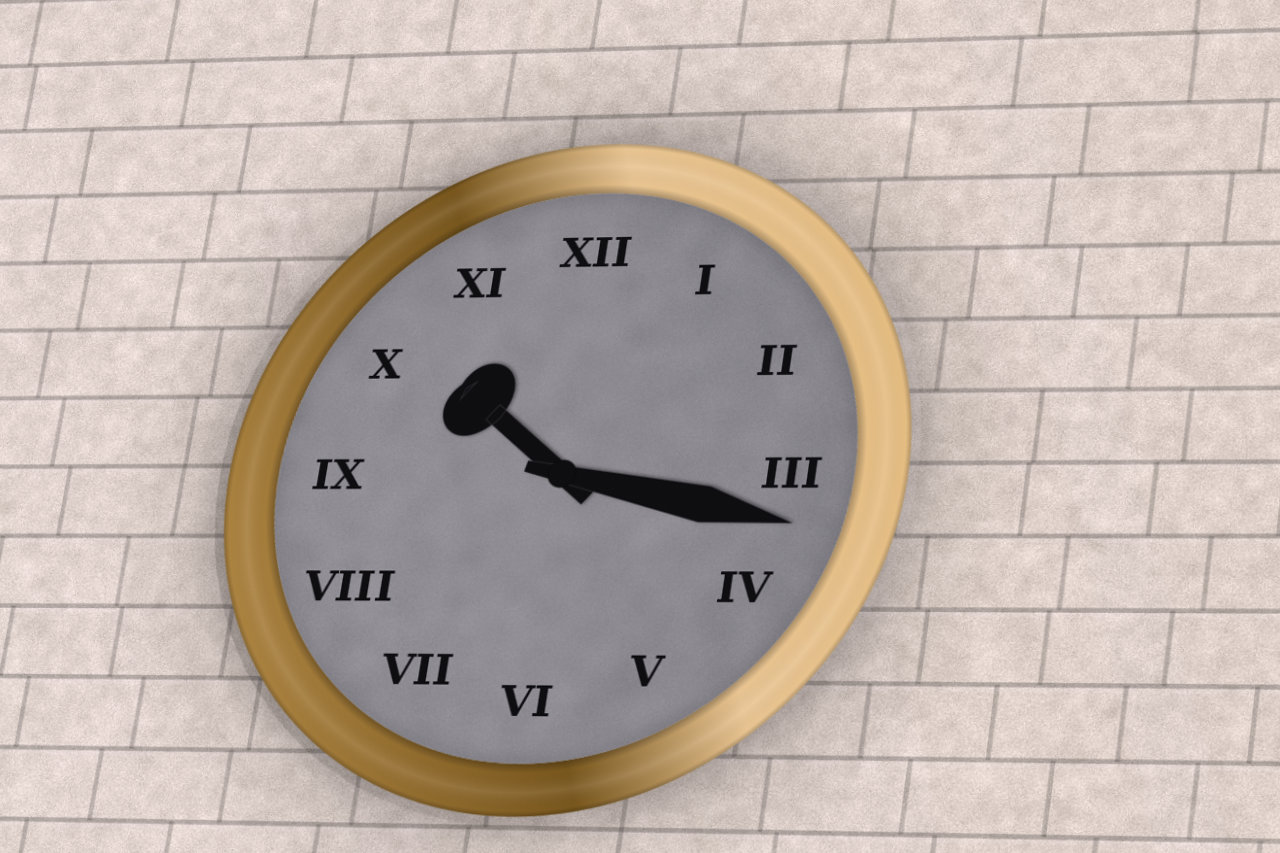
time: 10:17
